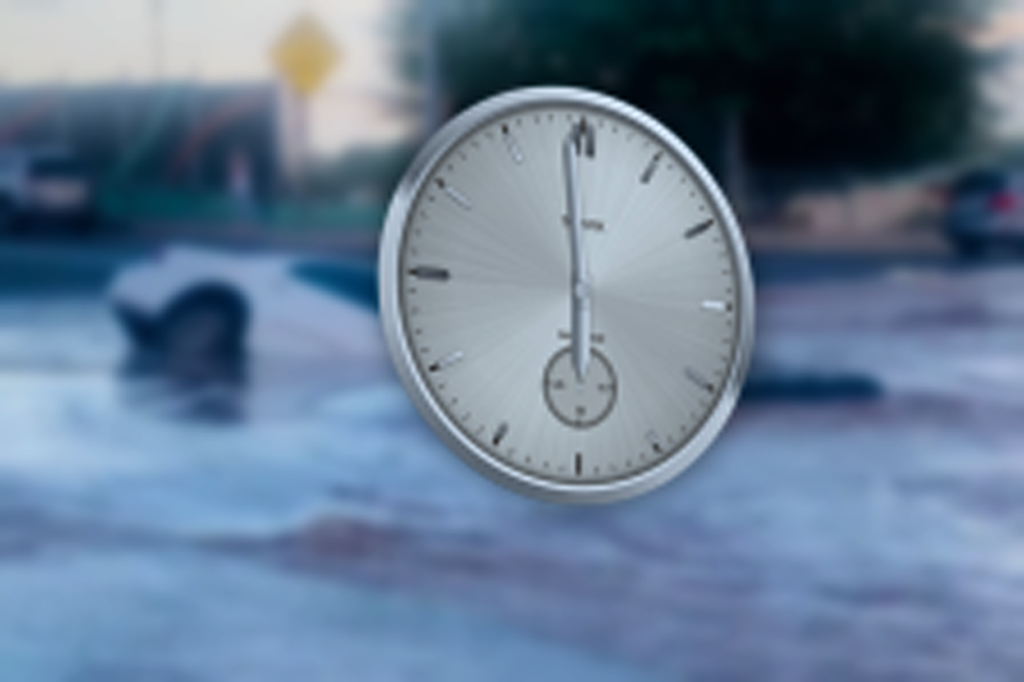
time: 5:59
